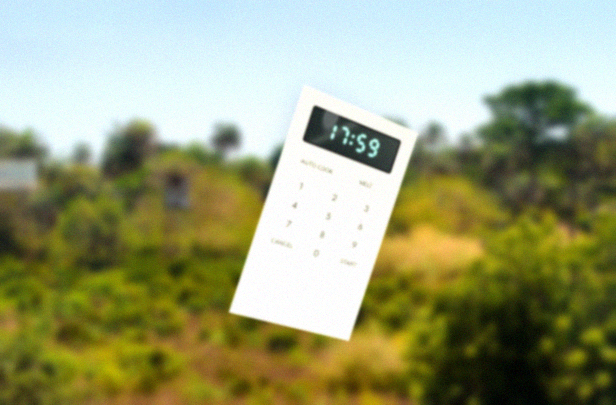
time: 17:59
